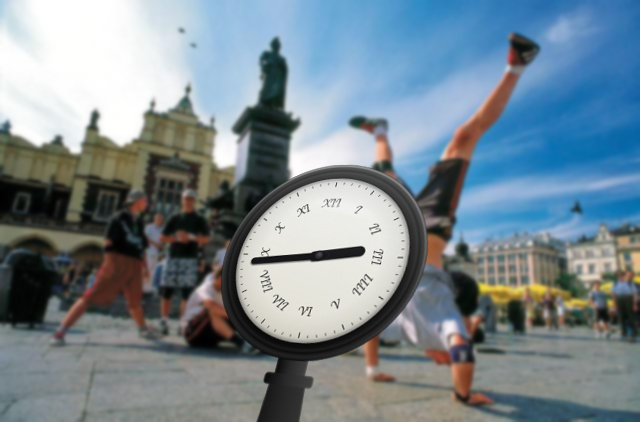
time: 2:44
